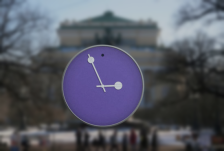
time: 2:56
